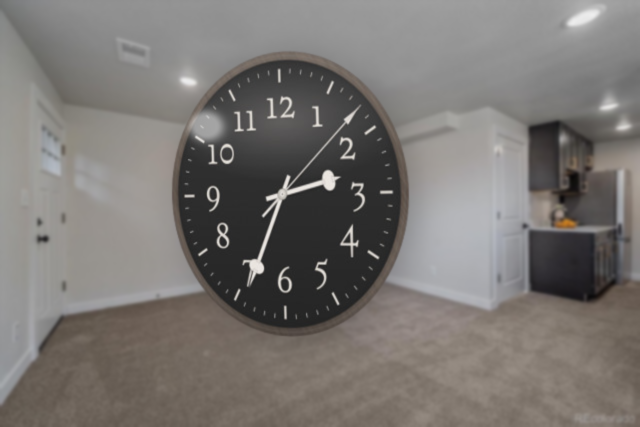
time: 2:34:08
